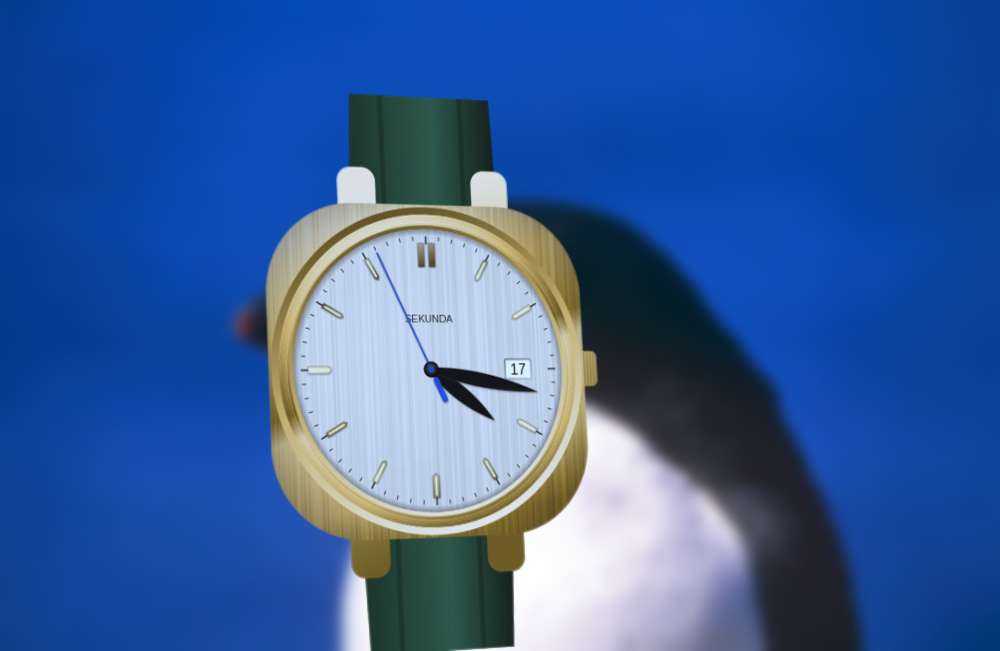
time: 4:16:56
